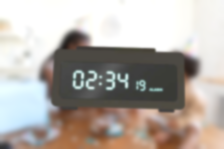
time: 2:34
